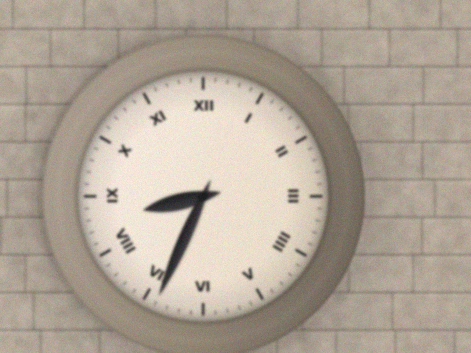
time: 8:34
